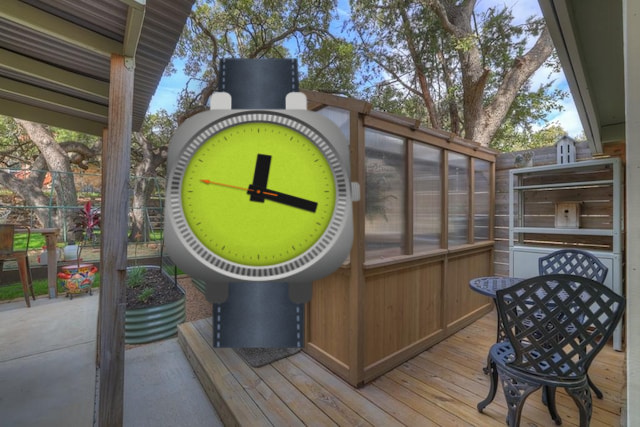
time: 12:17:47
